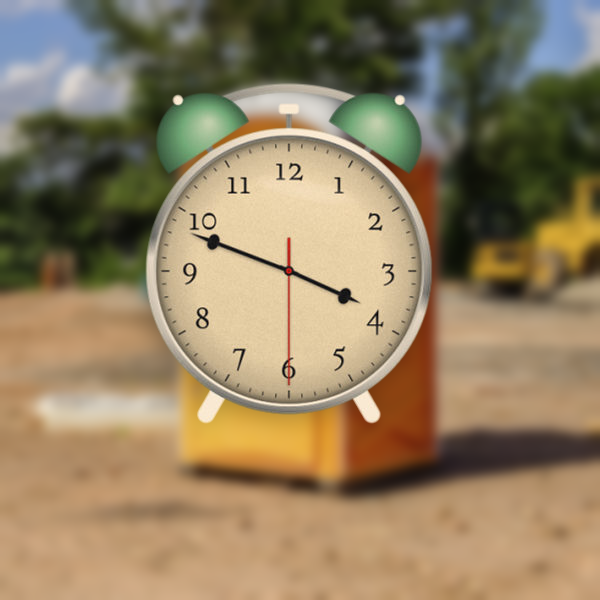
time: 3:48:30
